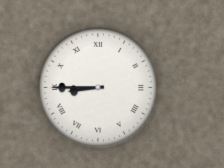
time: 8:45
